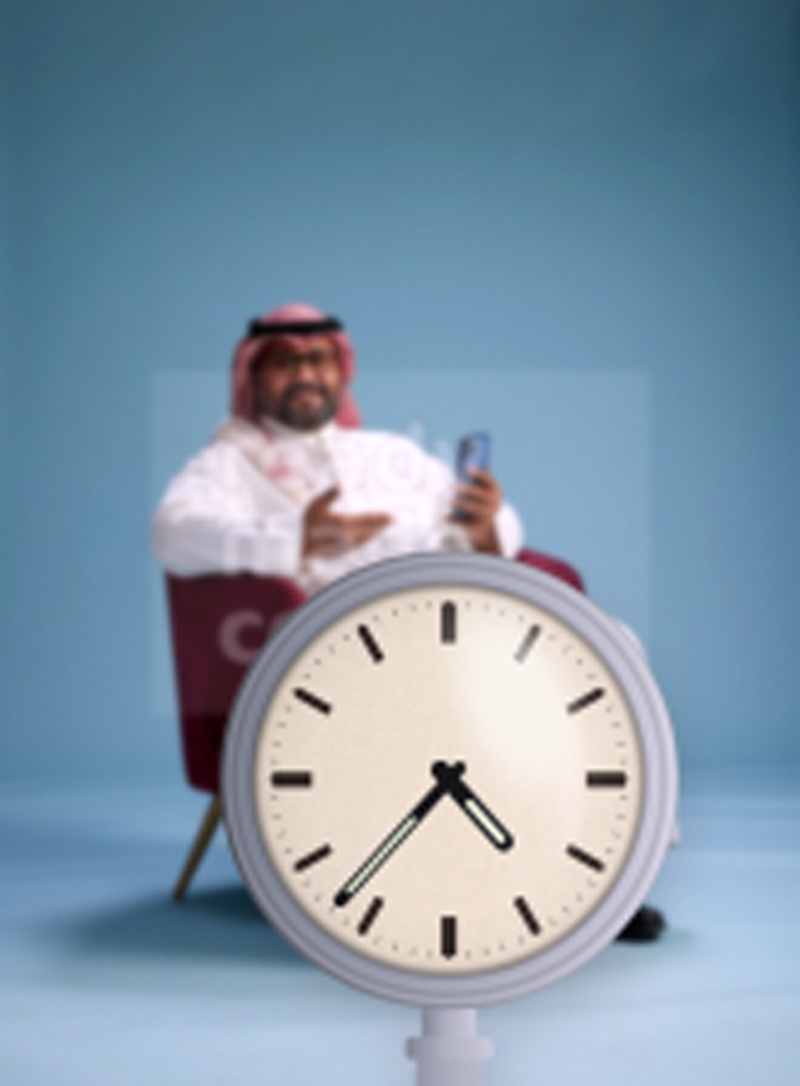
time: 4:37
